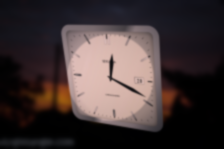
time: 12:19
